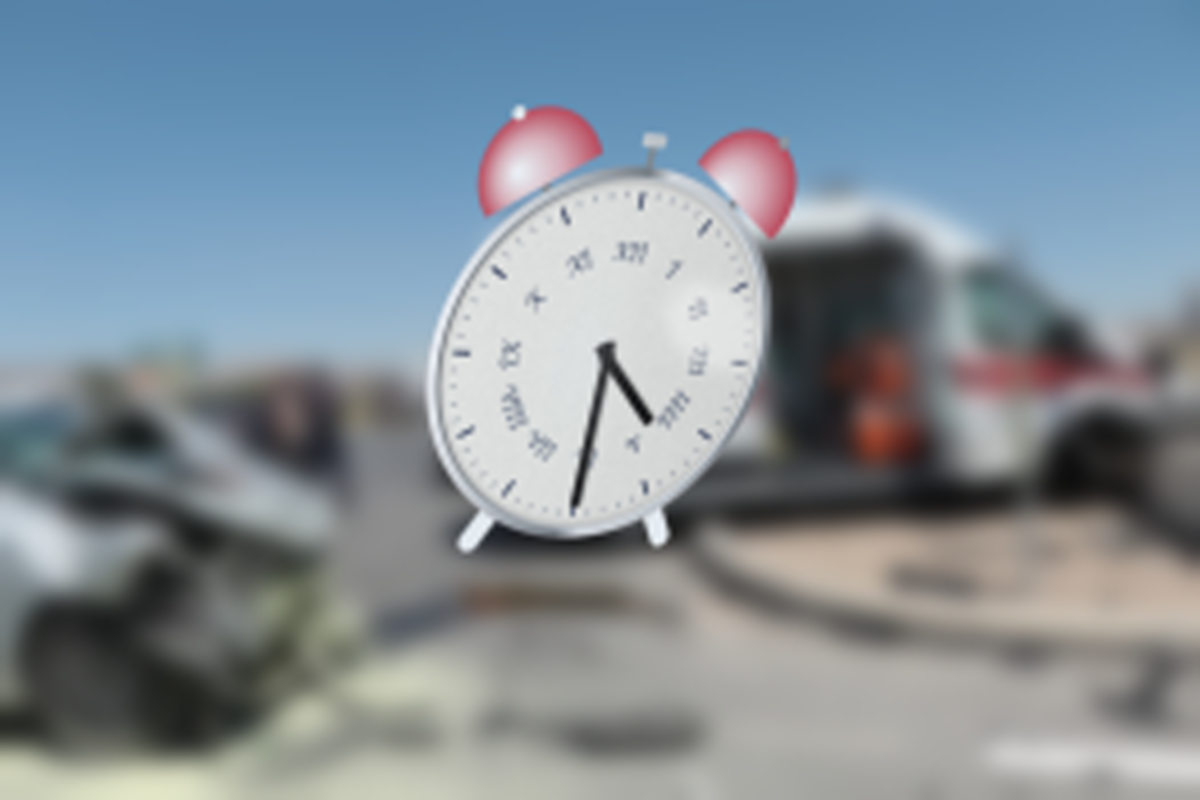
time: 4:30
